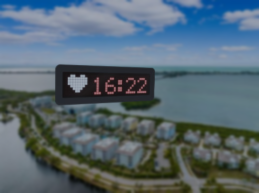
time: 16:22
